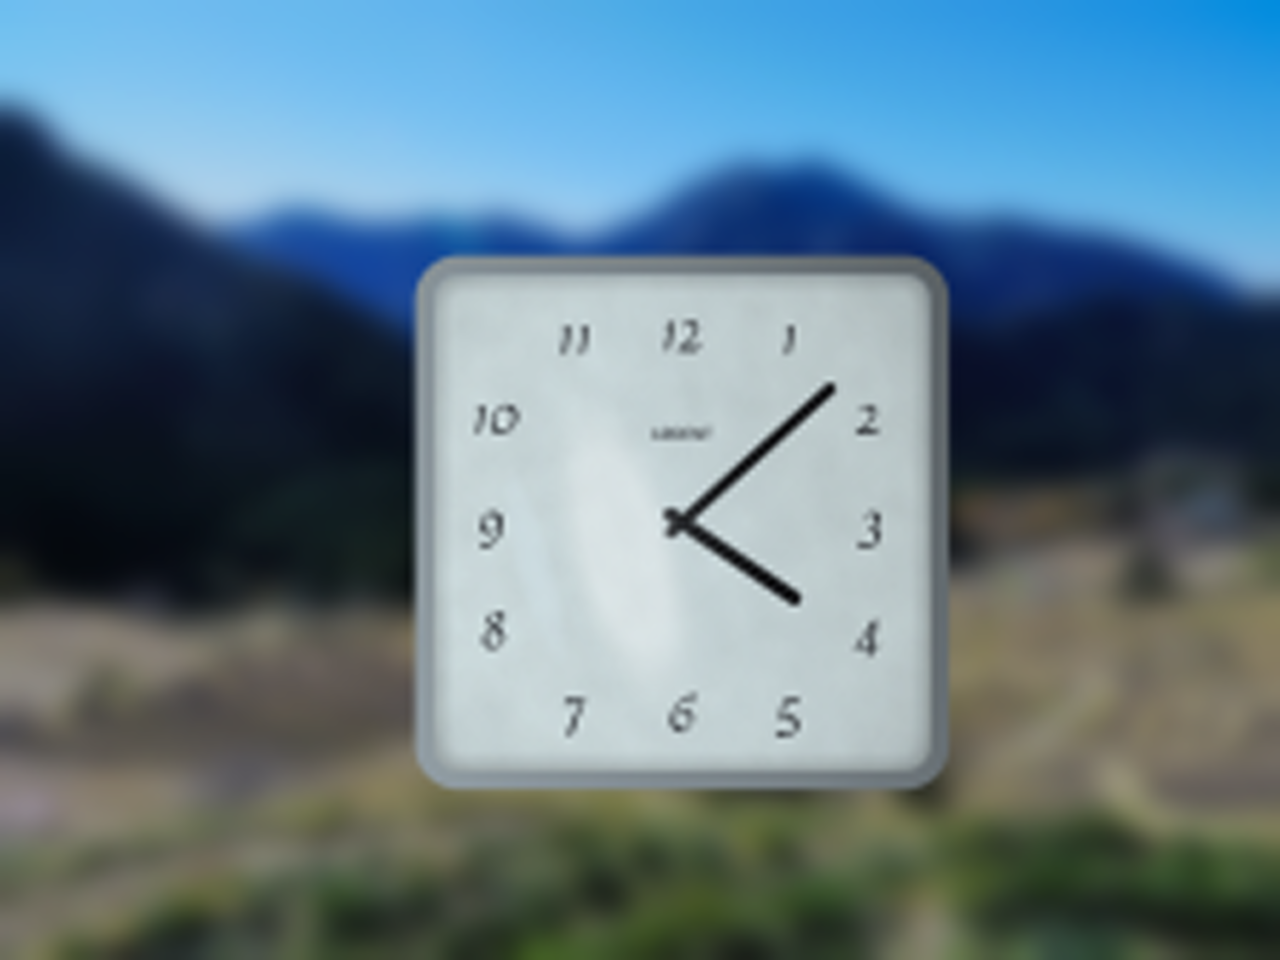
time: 4:08
